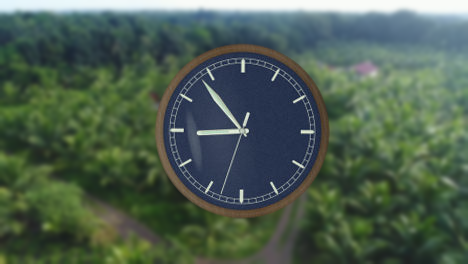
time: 8:53:33
